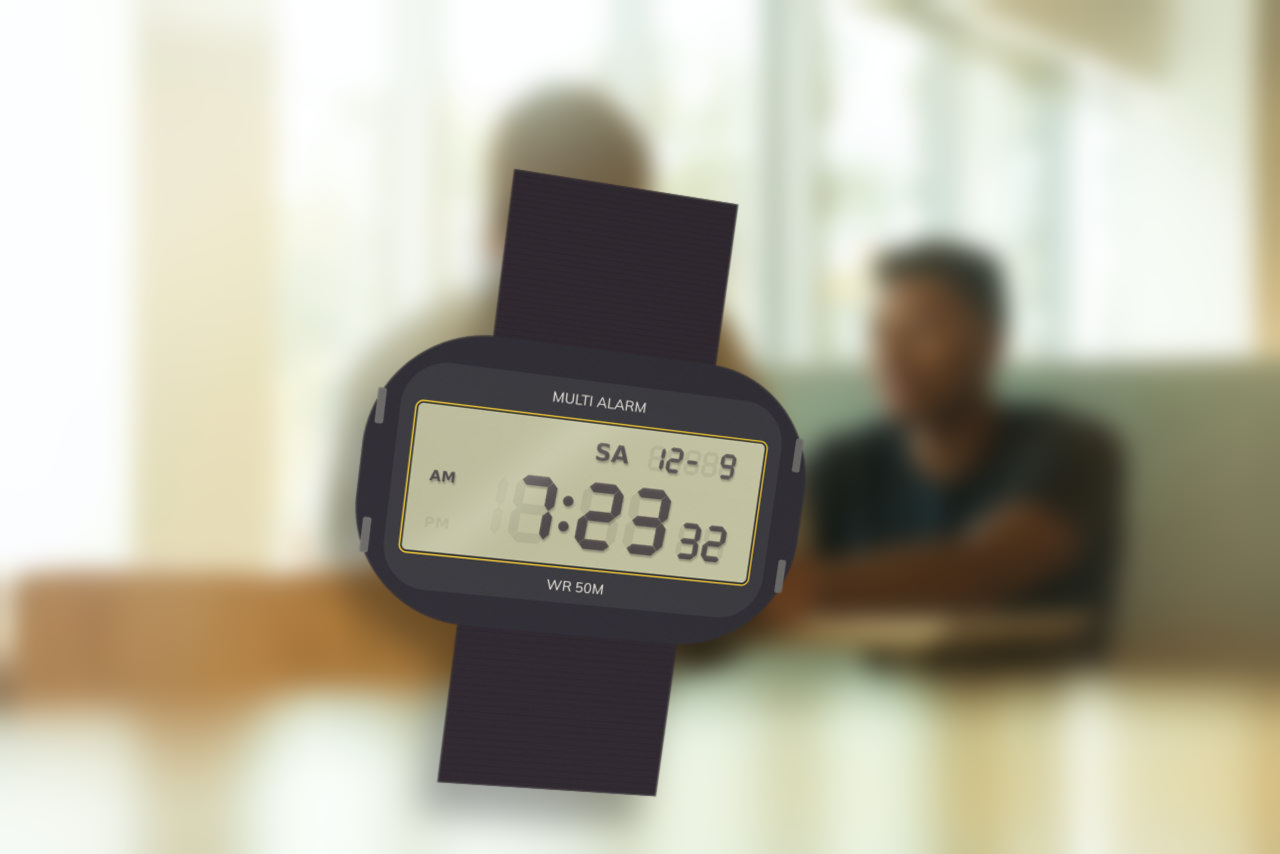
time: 7:23:32
